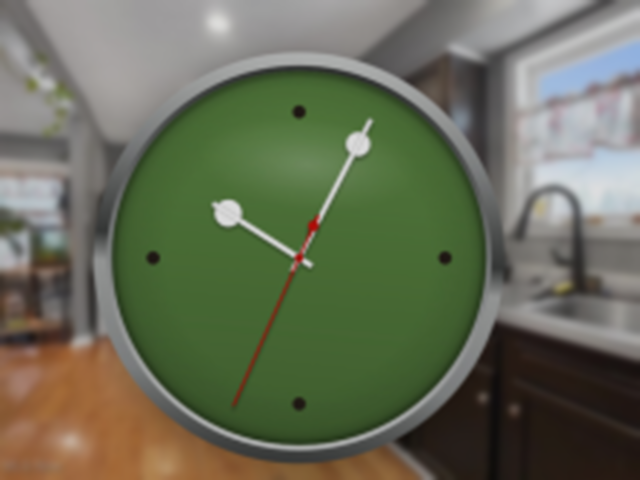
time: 10:04:34
